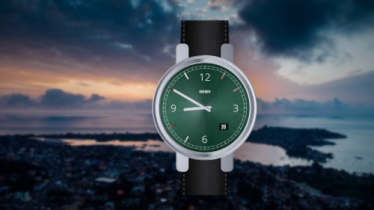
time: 8:50
